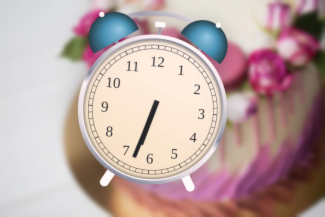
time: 6:33
